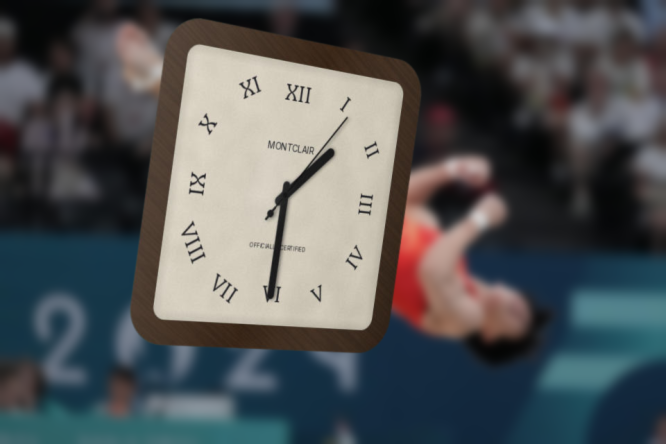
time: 1:30:06
